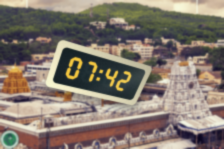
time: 7:42
